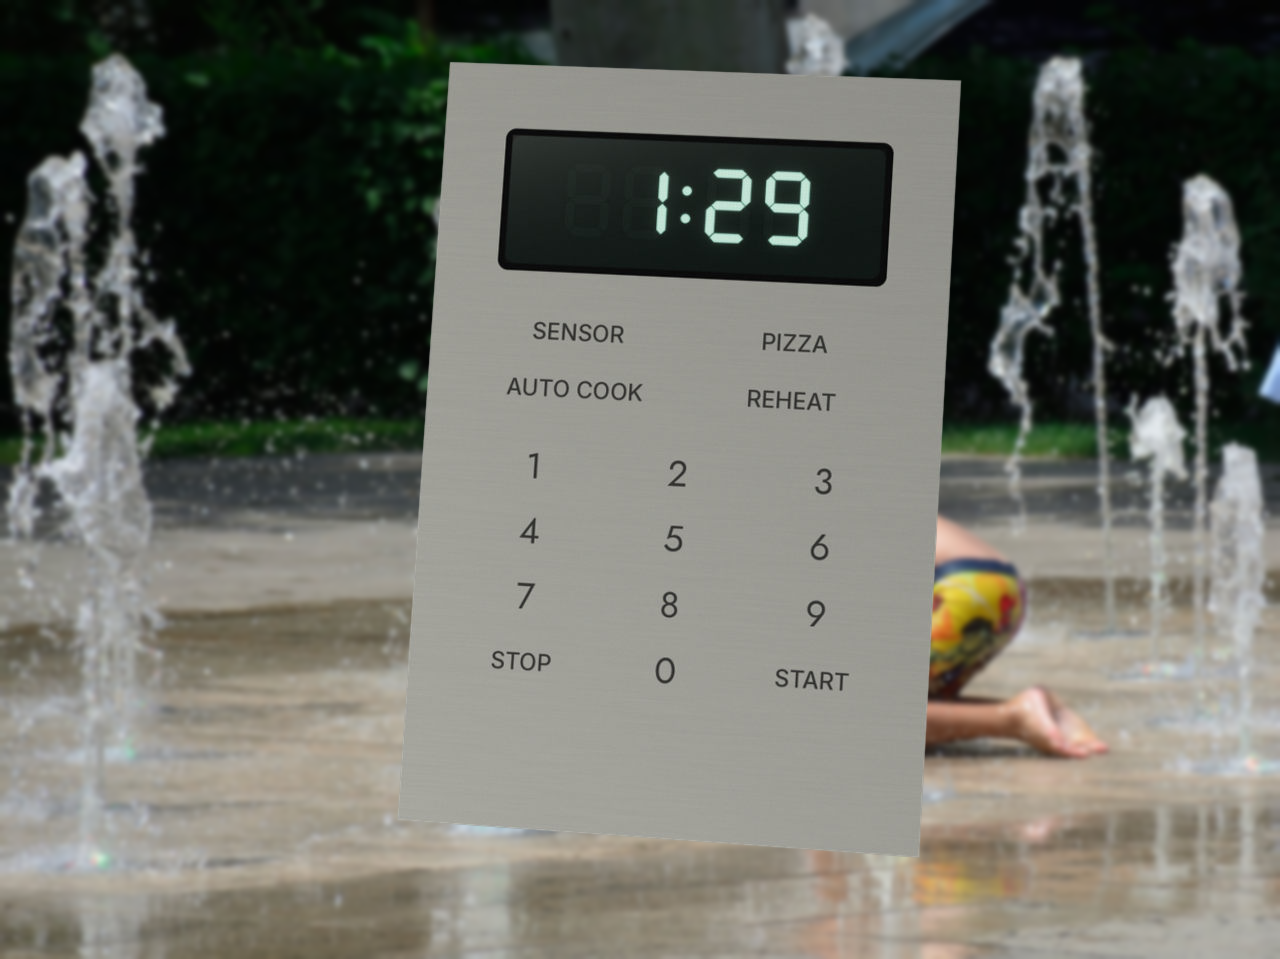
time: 1:29
